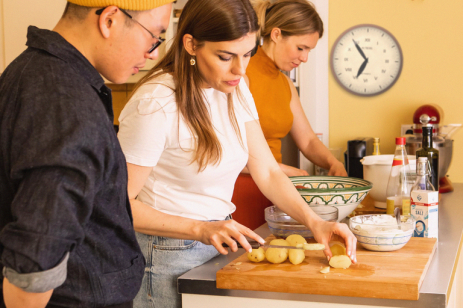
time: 6:54
